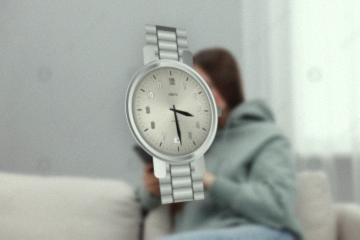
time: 3:29
